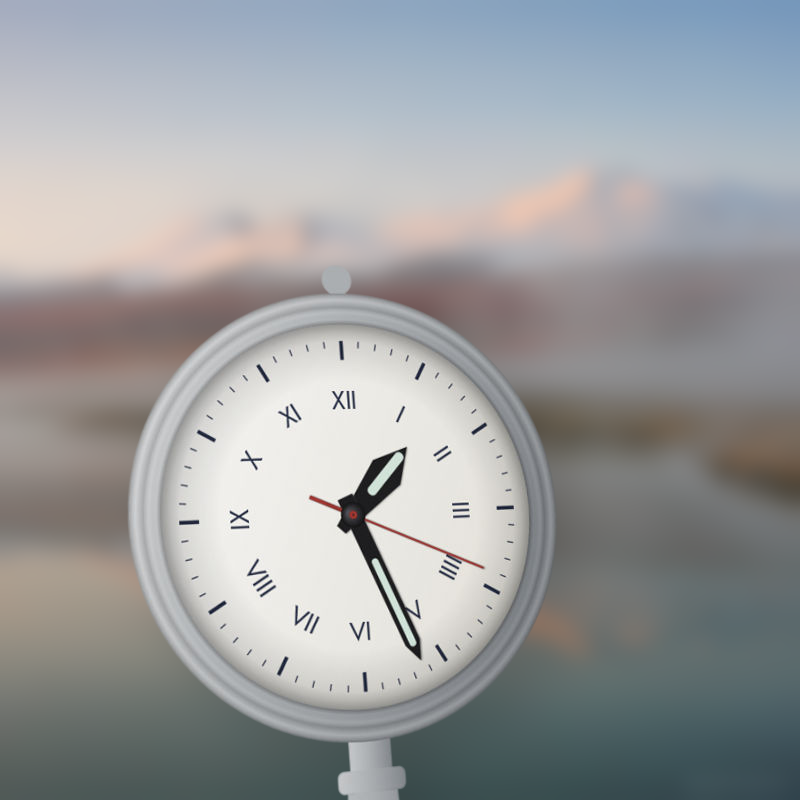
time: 1:26:19
